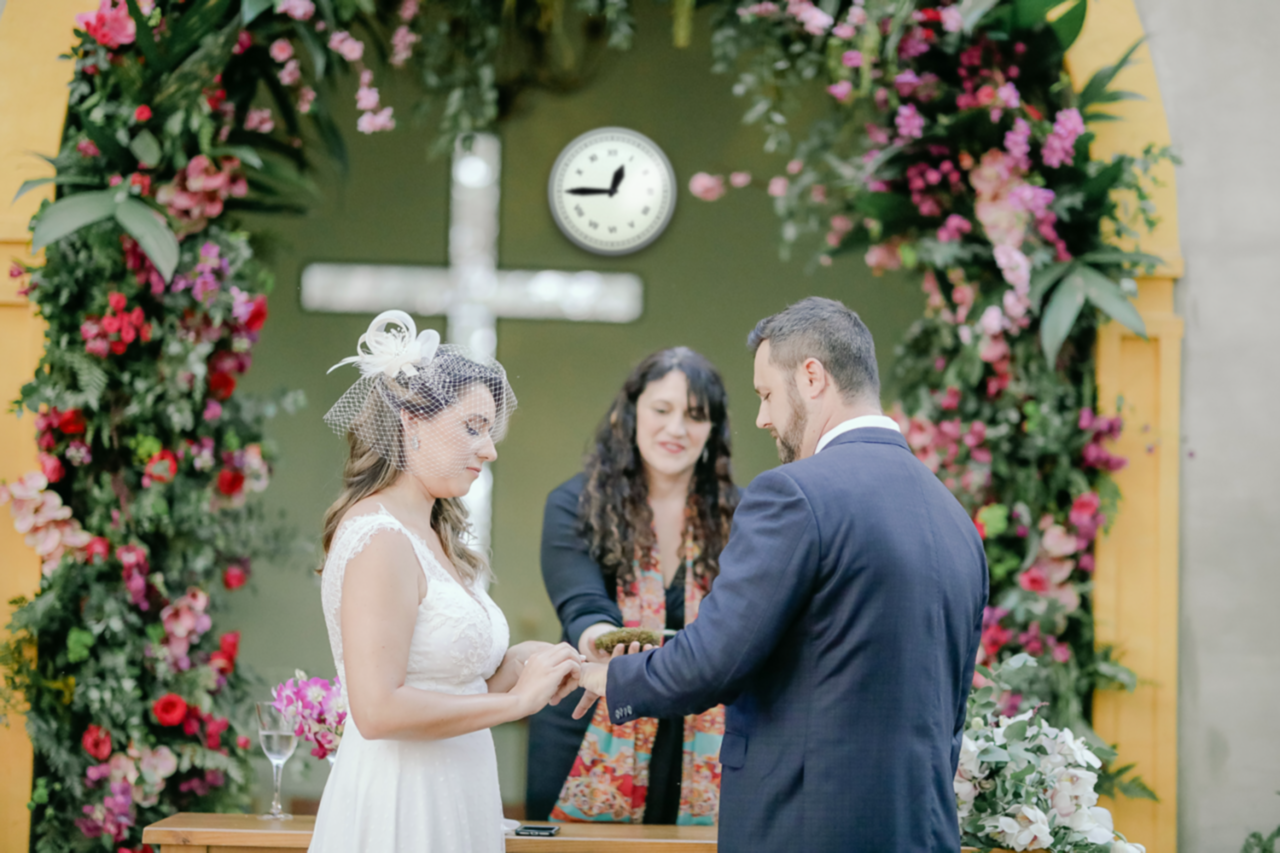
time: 12:45
